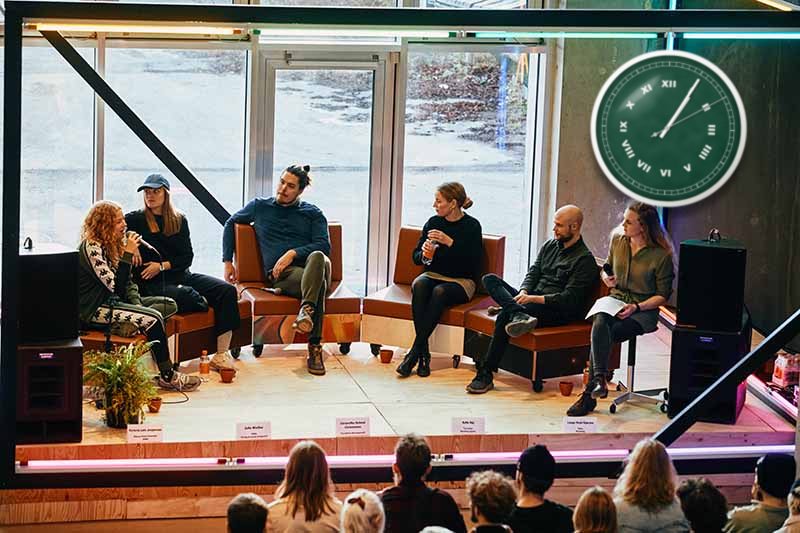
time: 1:05:10
